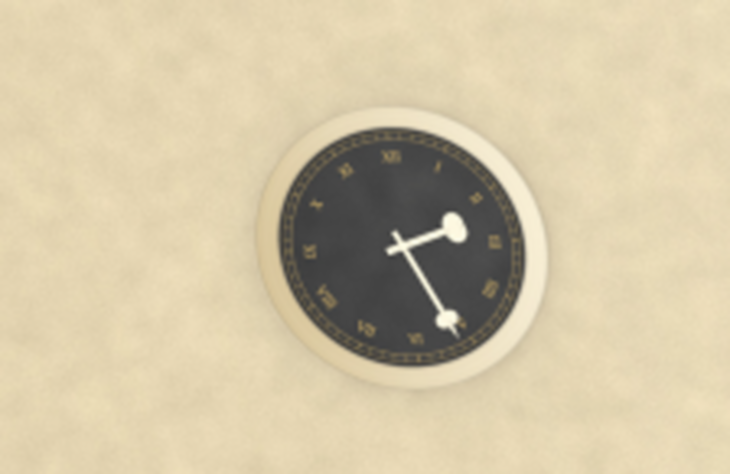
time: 2:26
